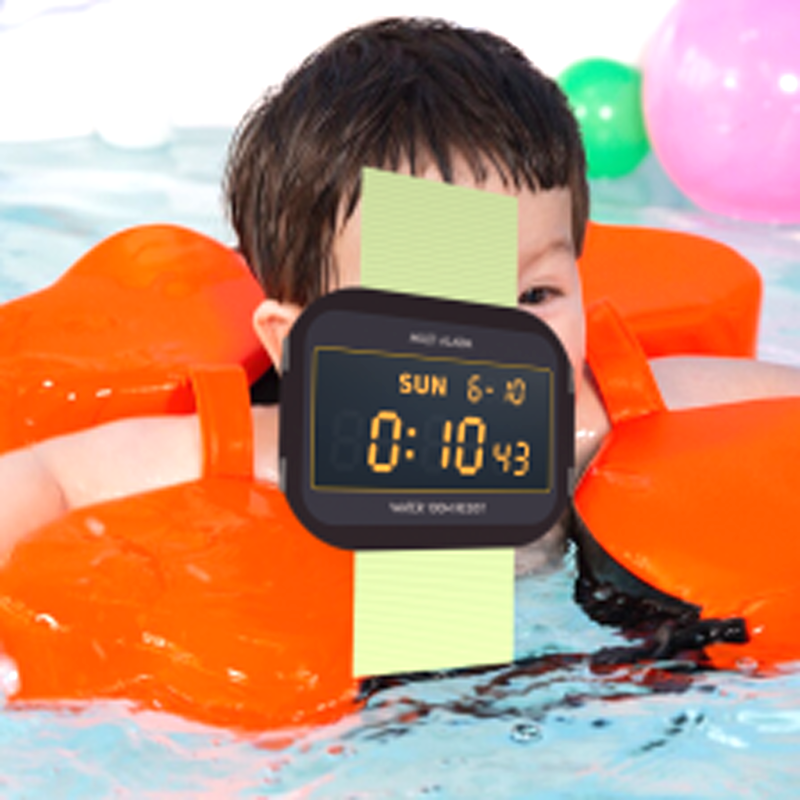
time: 0:10:43
